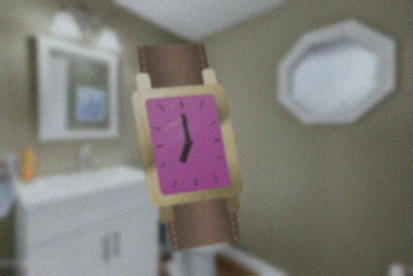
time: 7:00
